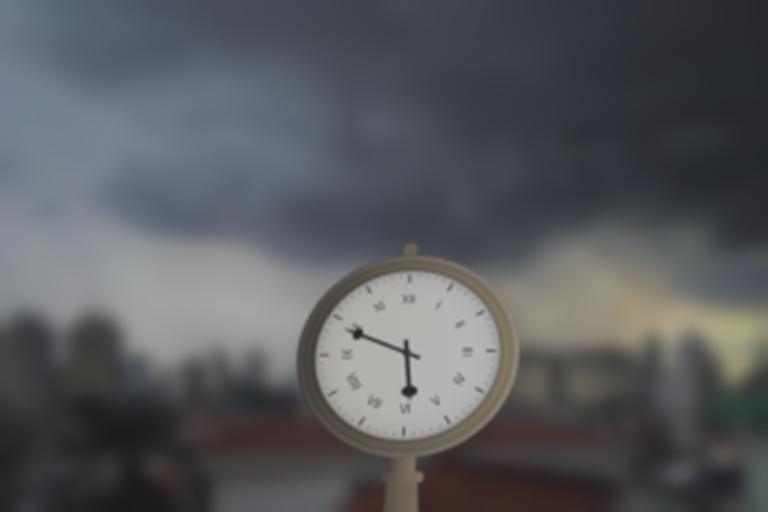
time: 5:49
